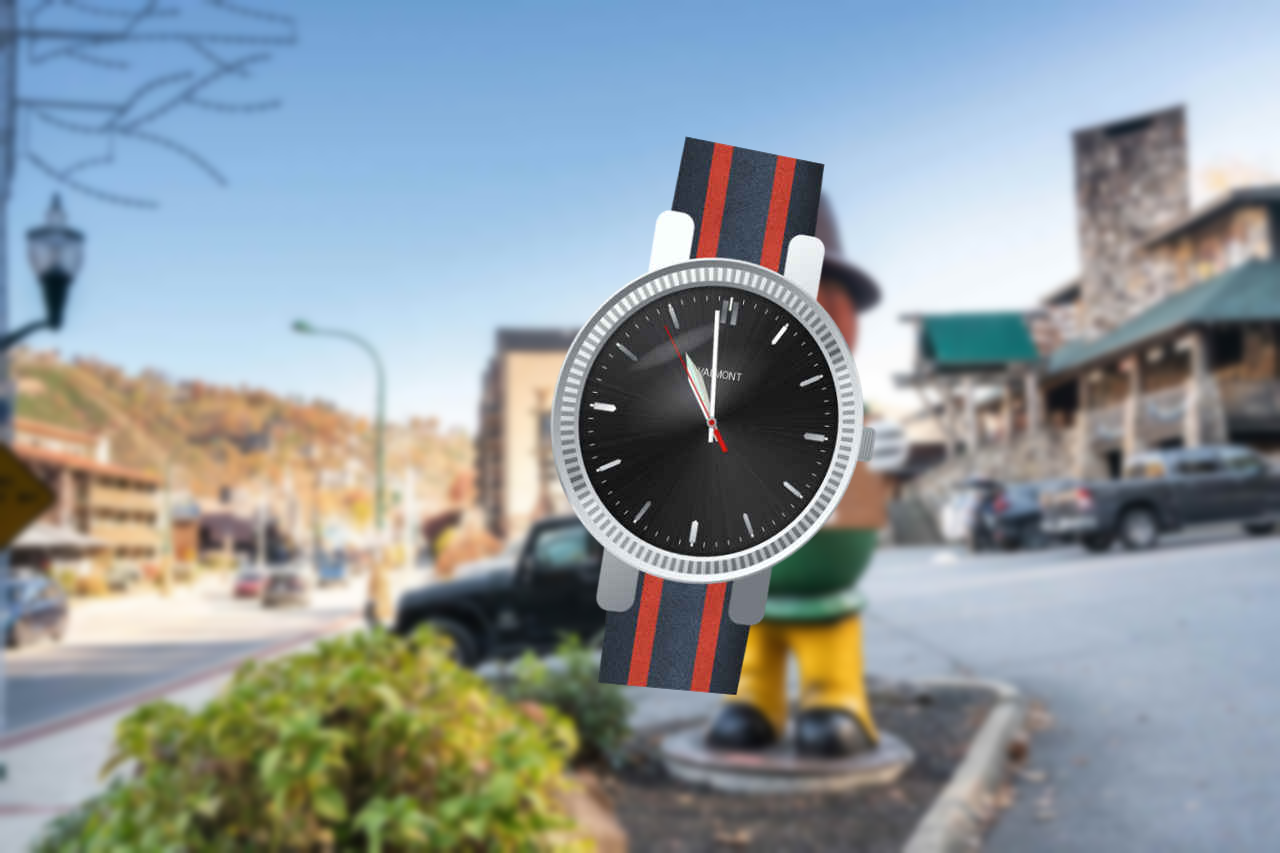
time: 10:58:54
